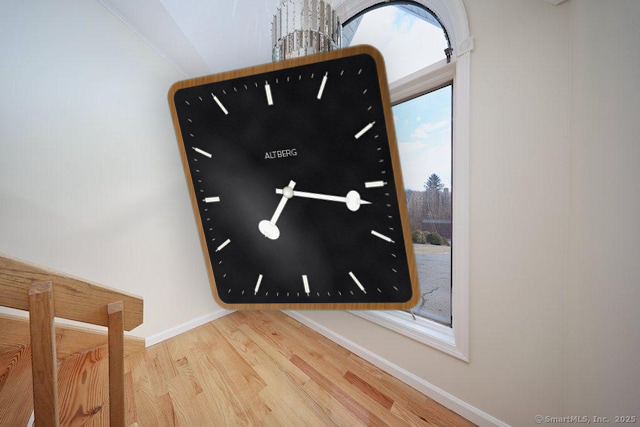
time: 7:17
